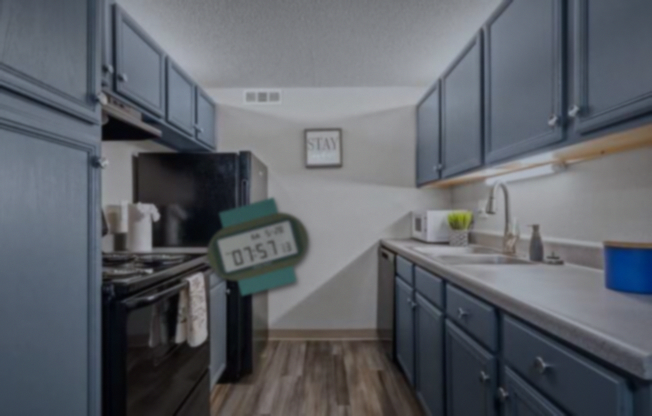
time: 7:57
